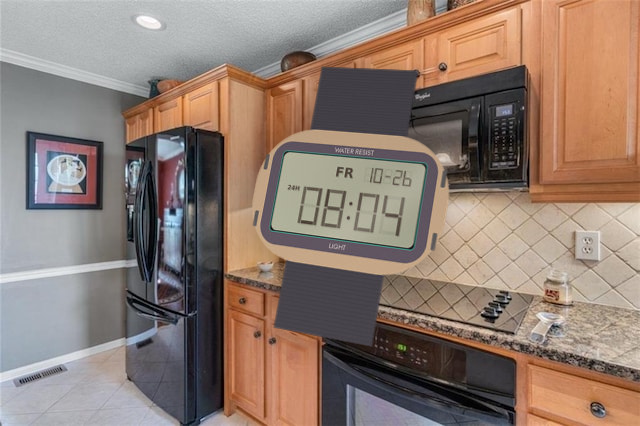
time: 8:04
